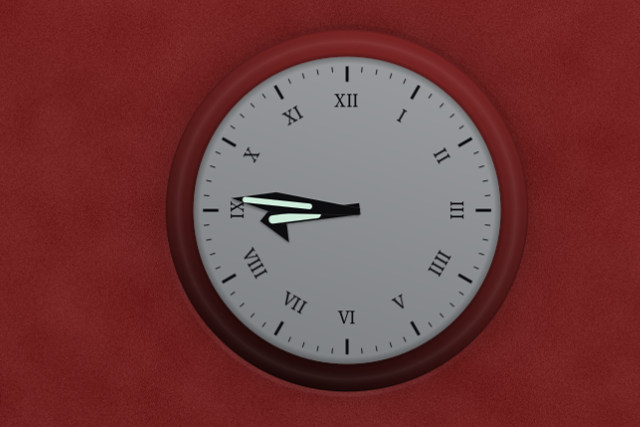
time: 8:46
